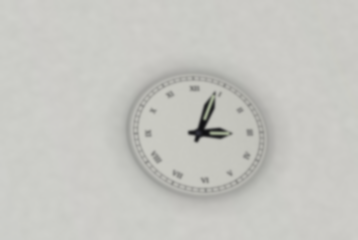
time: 3:04
